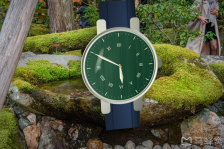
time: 5:50
